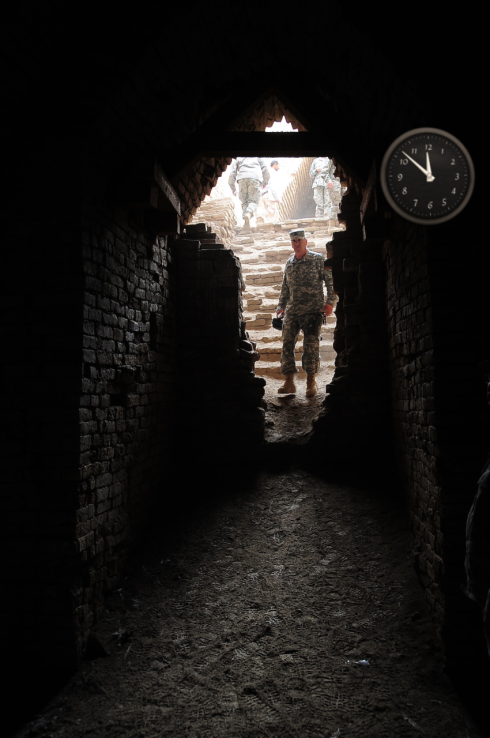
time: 11:52
